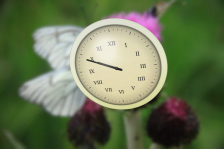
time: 9:49
